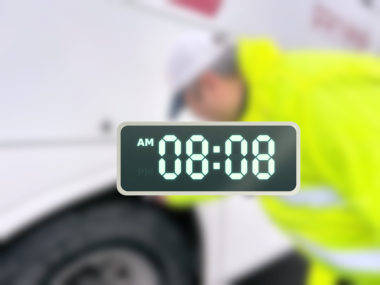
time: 8:08
